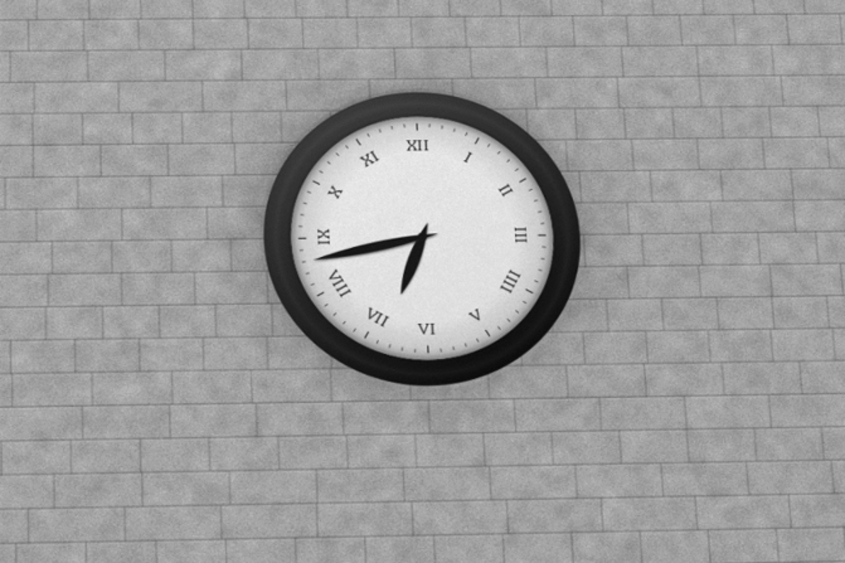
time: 6:43
